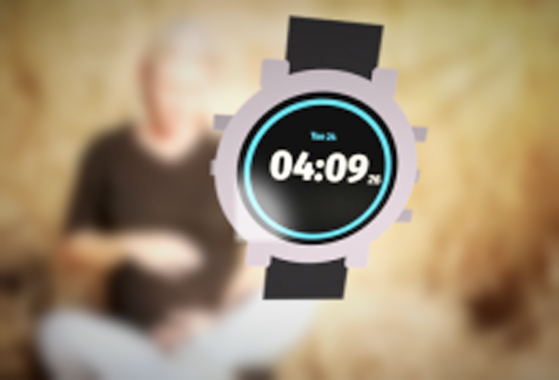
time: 4:09
